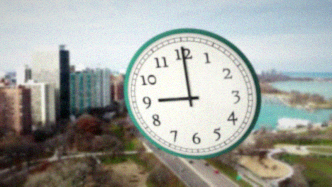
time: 9:00
